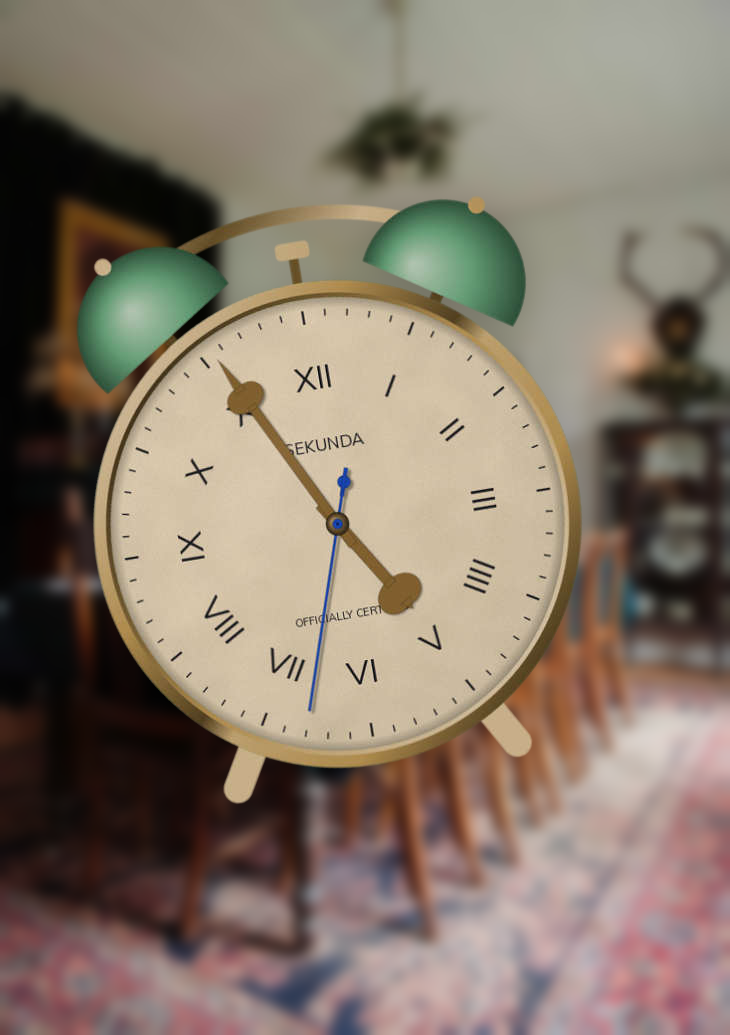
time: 4:55:33
